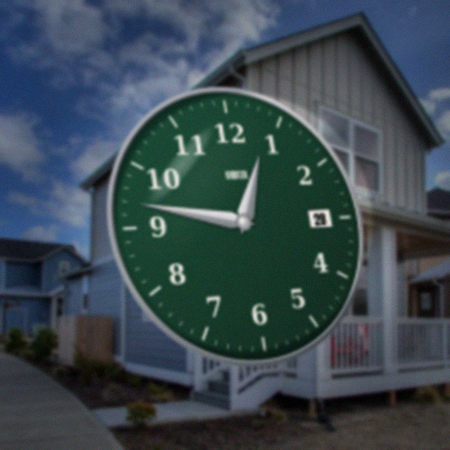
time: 12:47
